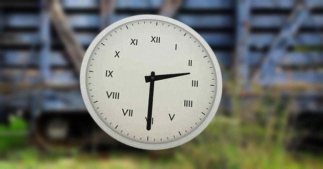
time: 2:30
